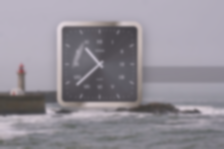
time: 10:38
